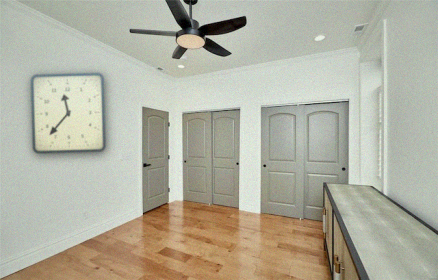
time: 11:37
